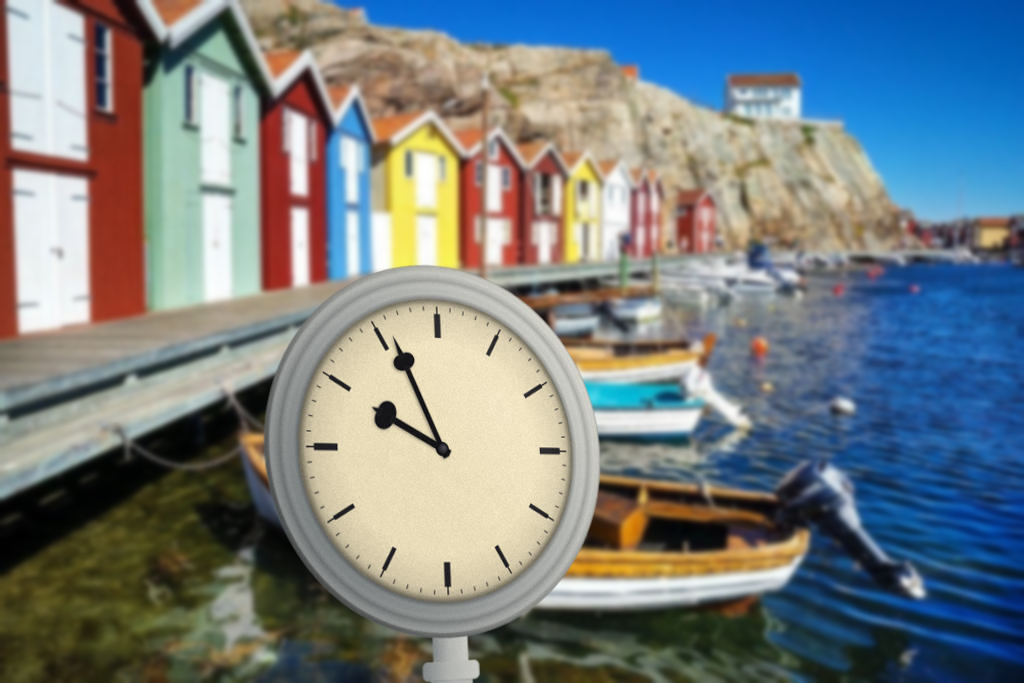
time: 9:56
